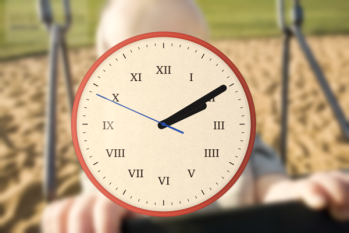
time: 2:09:49
